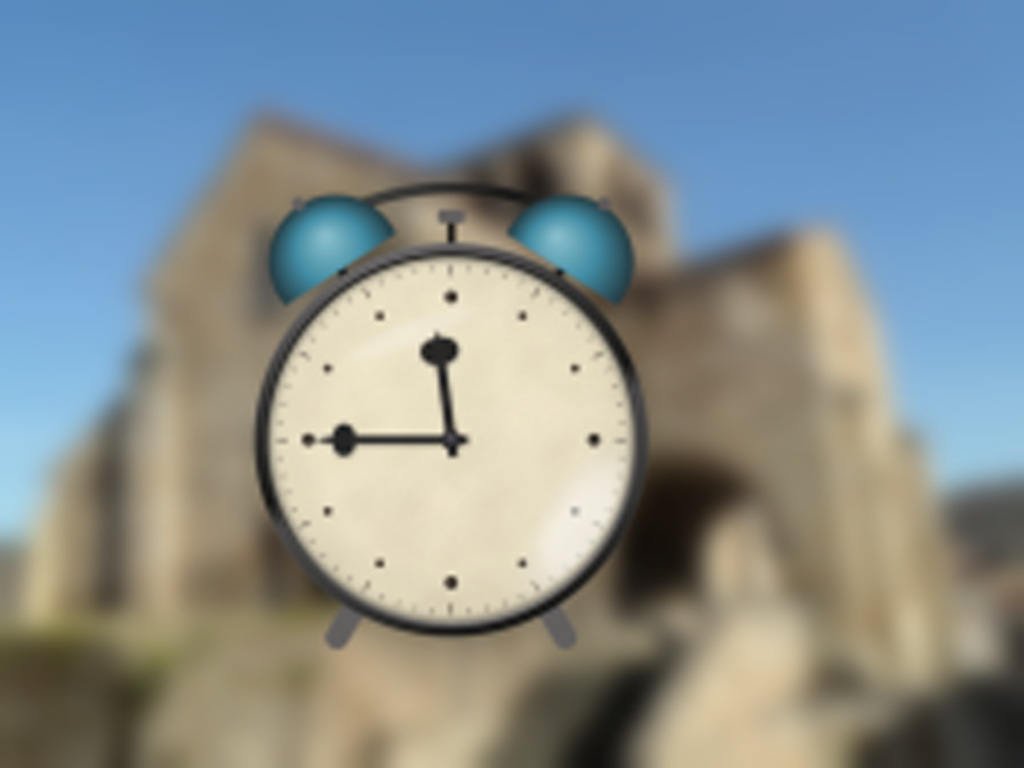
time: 11:45
